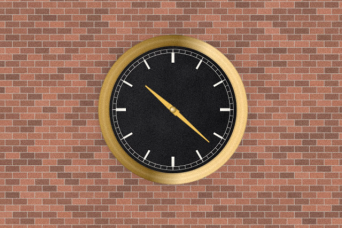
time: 10:22
